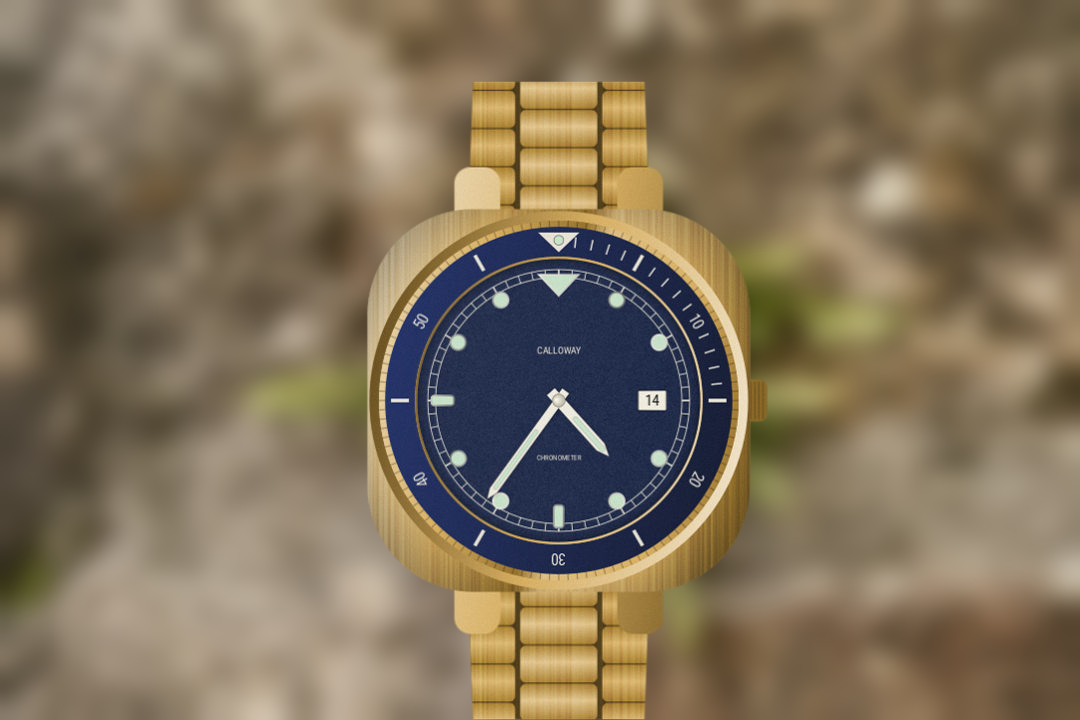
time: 4:36
